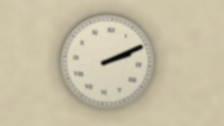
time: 2:10
